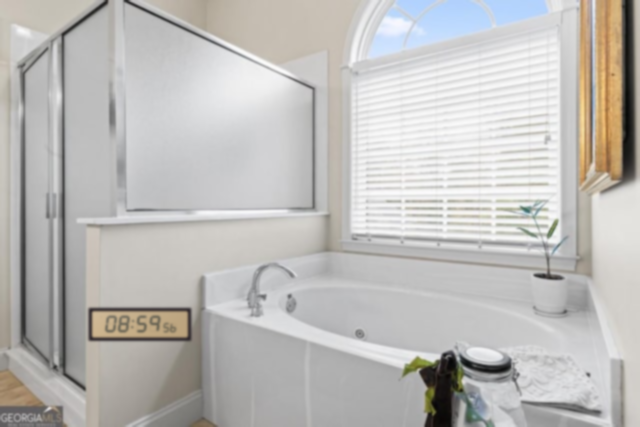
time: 8:59
